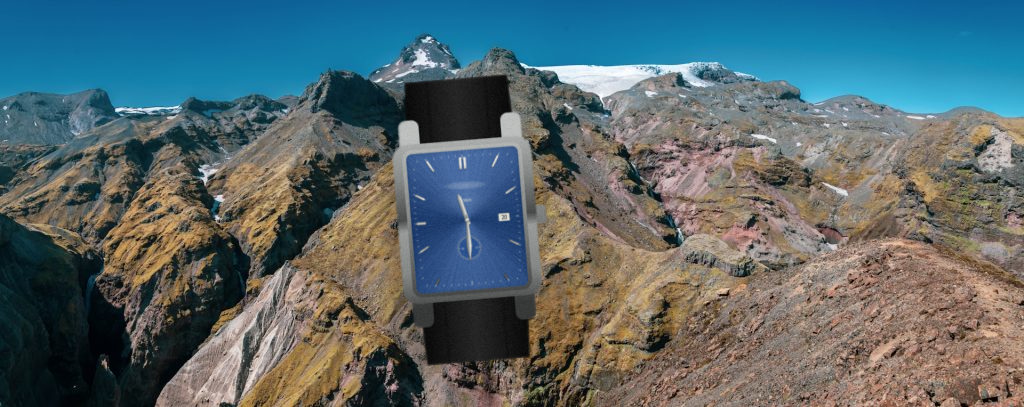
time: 11:30
